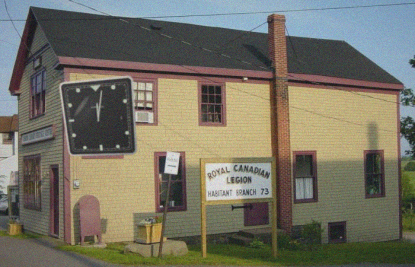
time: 12:02
